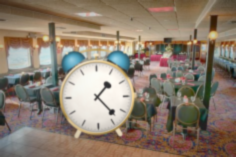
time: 1:23
